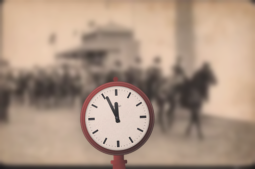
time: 11:56
